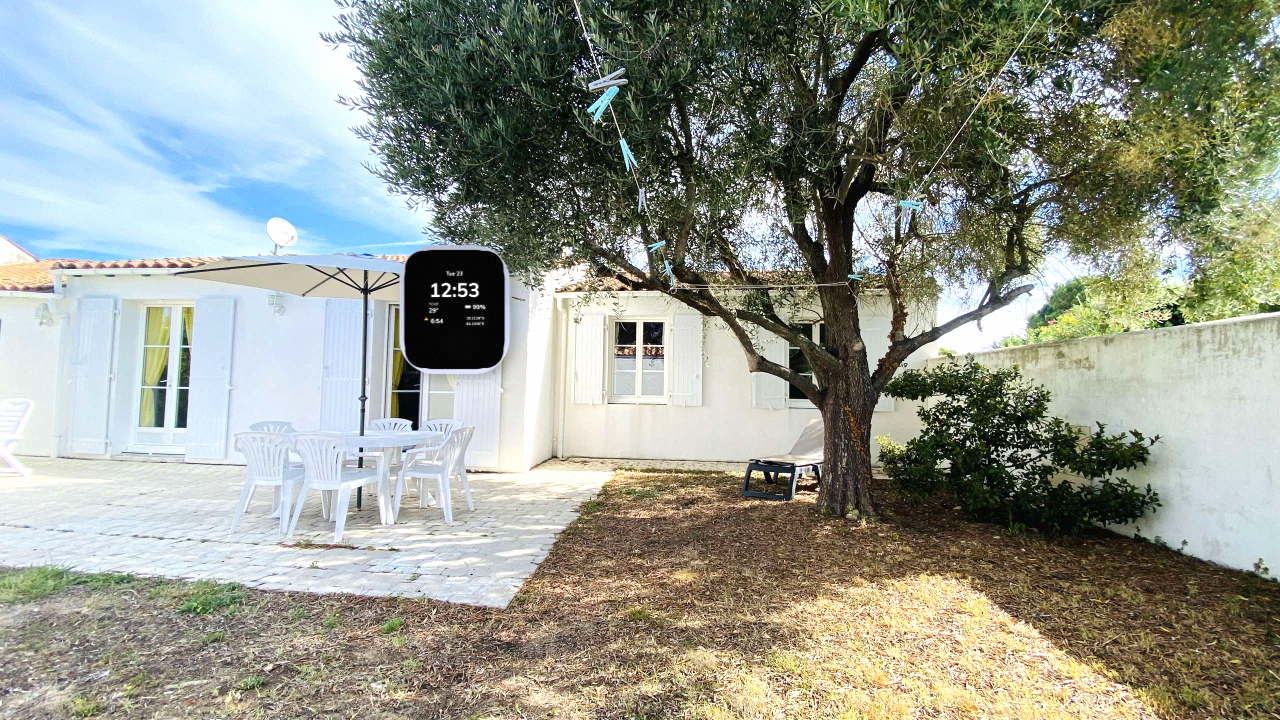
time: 12:53
